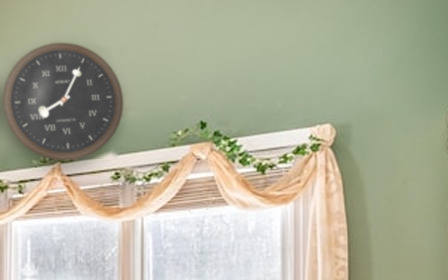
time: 8:05
